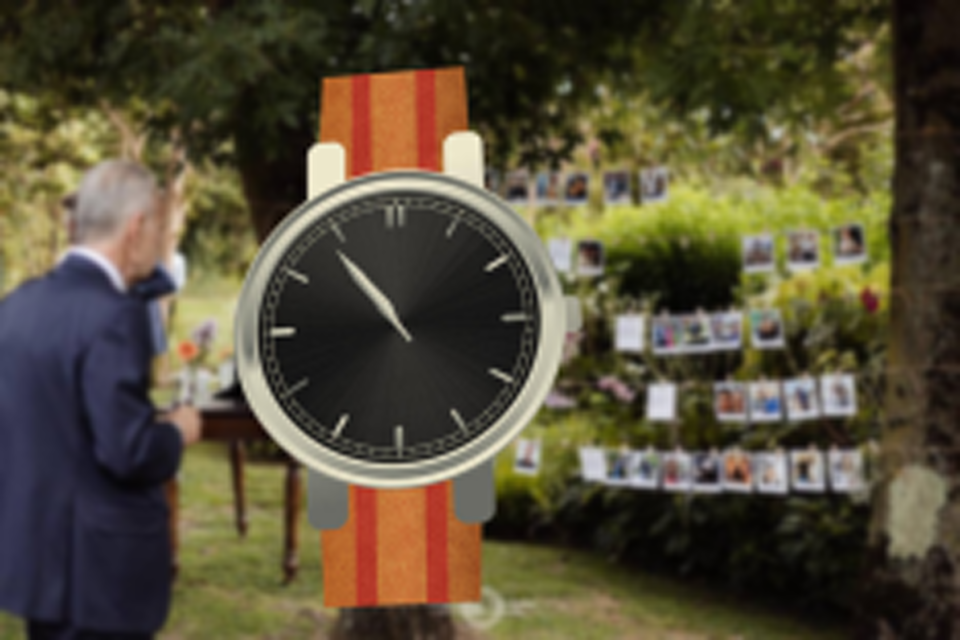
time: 10:54
